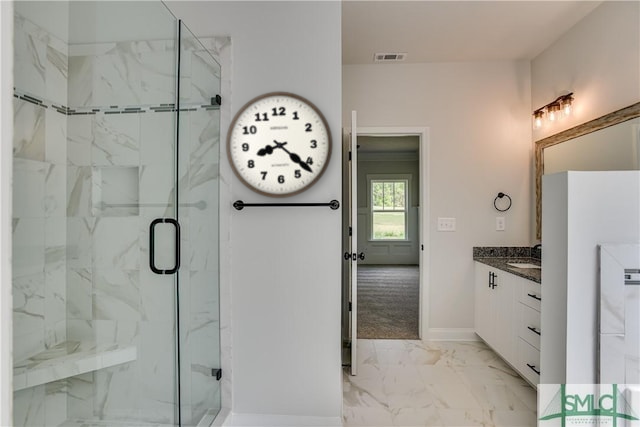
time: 8:22
